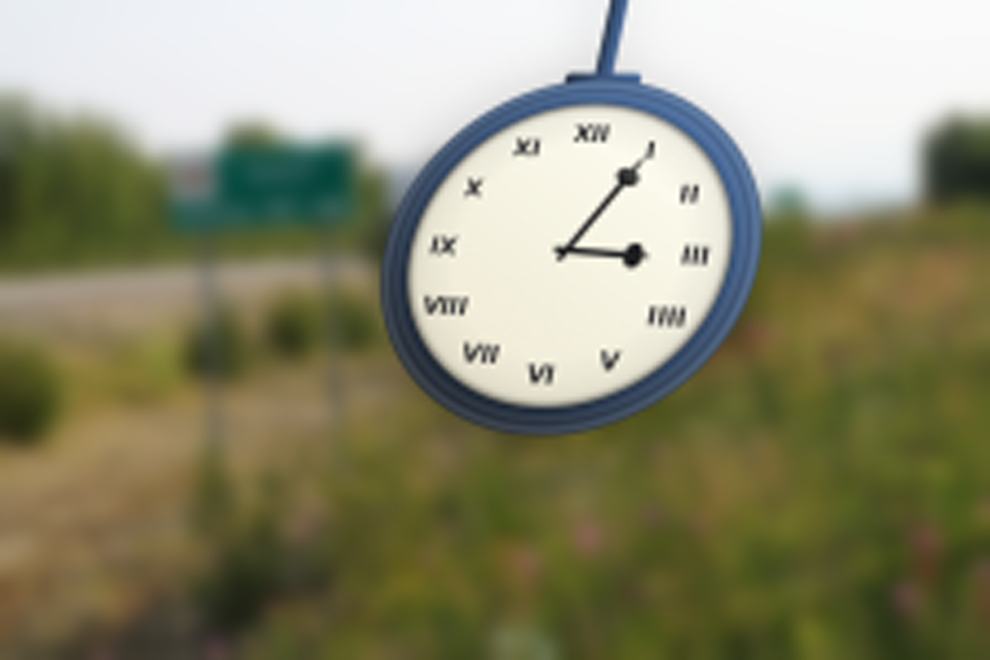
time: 3:05
